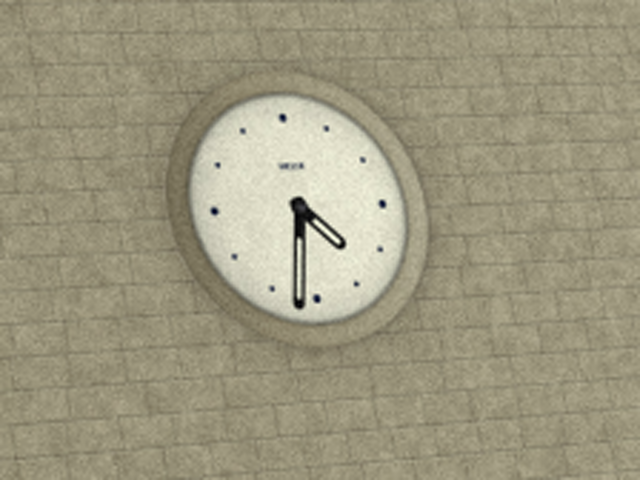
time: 4:32
